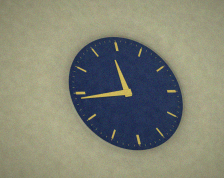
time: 11:44
